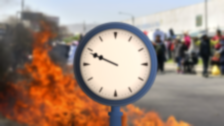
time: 9:49
